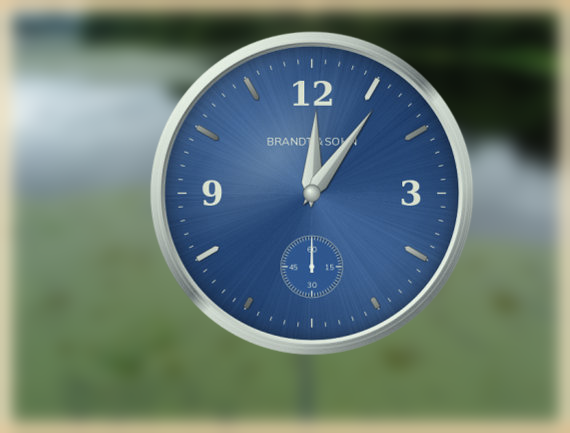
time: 12:06
